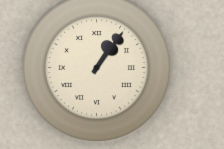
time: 1:06
